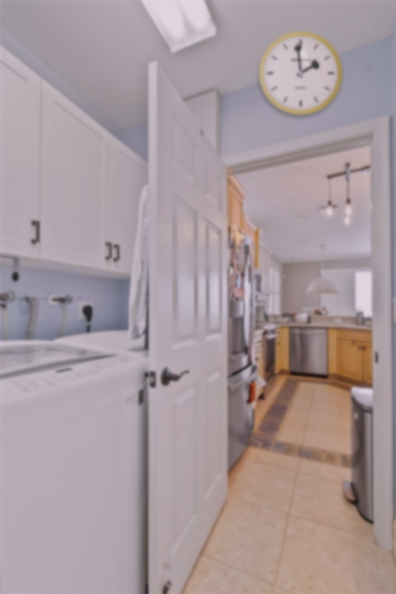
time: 1:59
